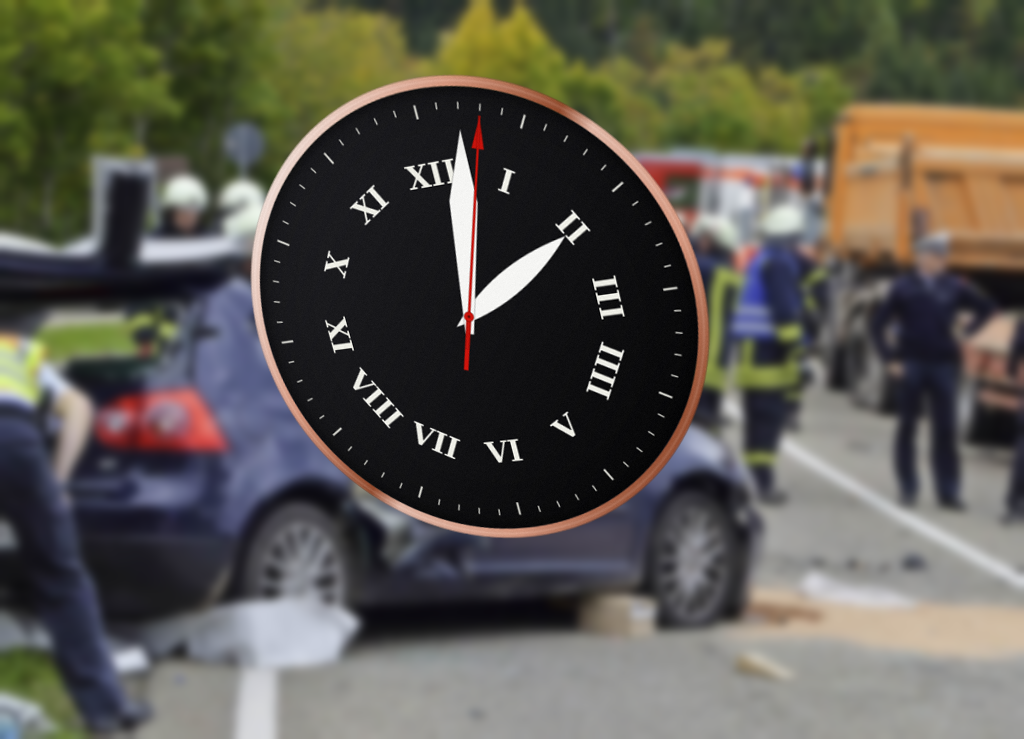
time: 2:02:03
